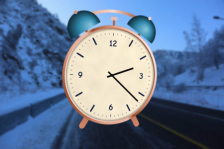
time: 2:22
